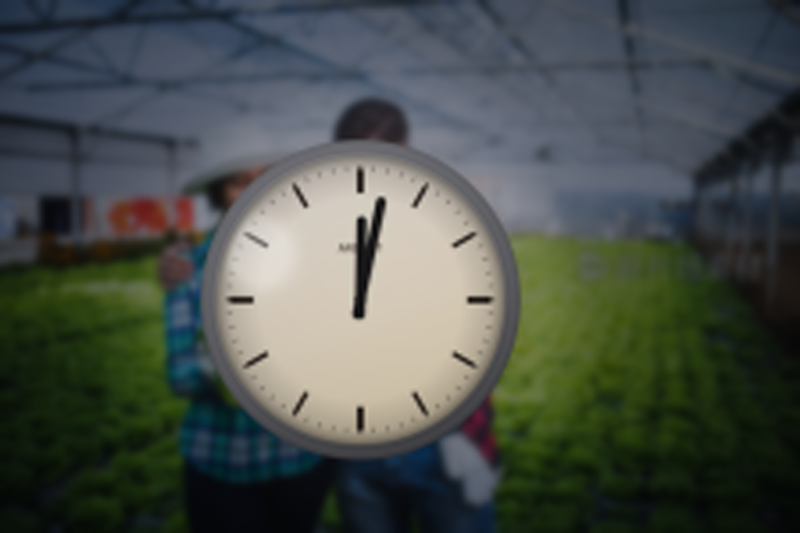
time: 12:02
